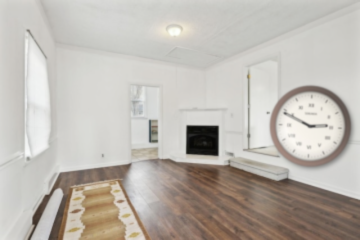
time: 2:49
